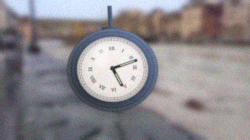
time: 5:12
